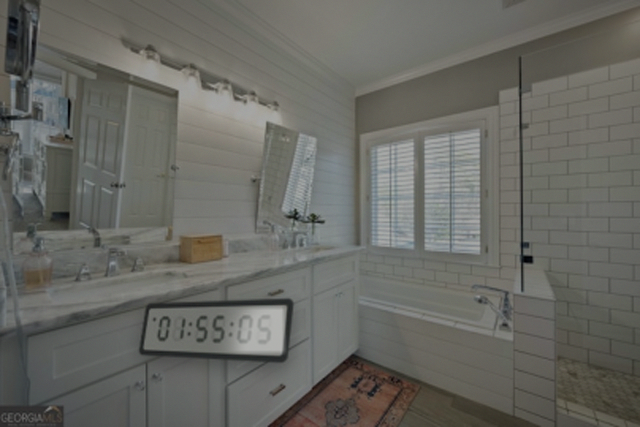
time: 1:55:05
